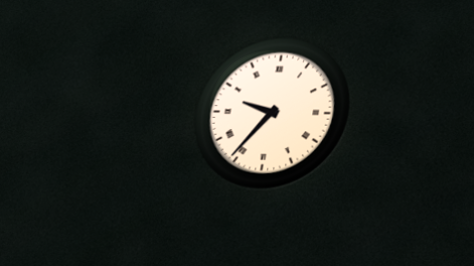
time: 9:36
